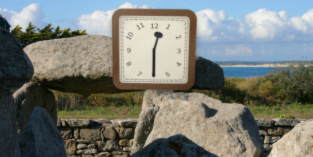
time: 12:30
